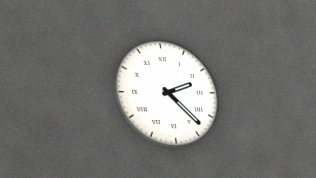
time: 2:23
